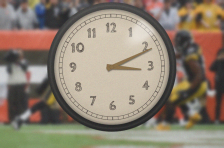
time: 3:11
